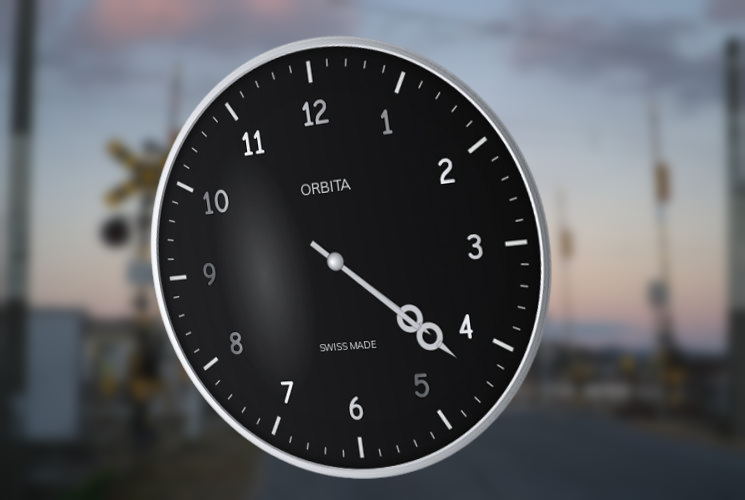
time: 4:22
